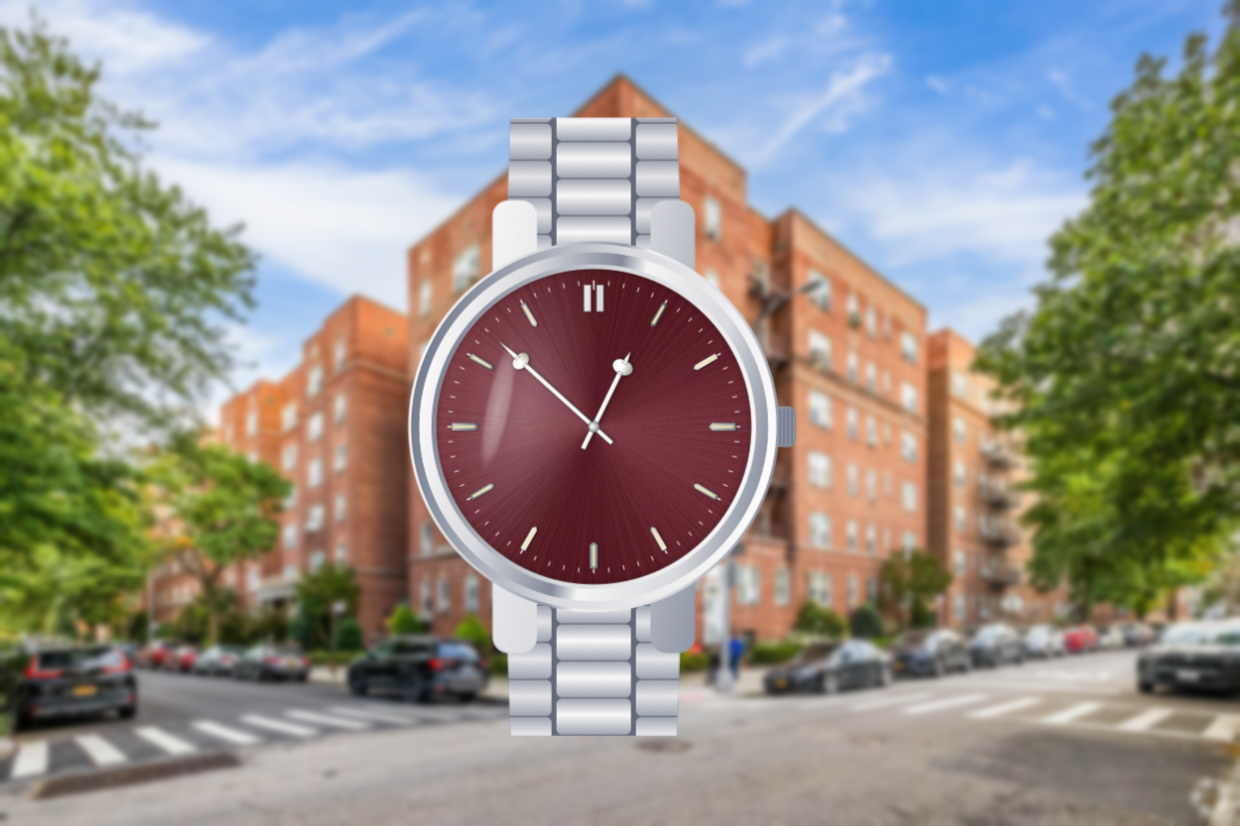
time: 12:52
